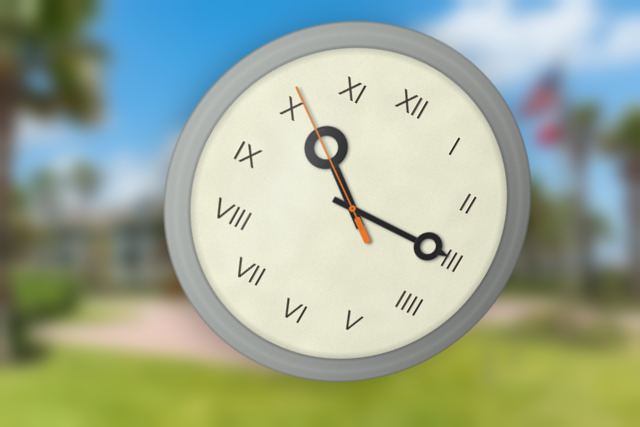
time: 10:14:51
